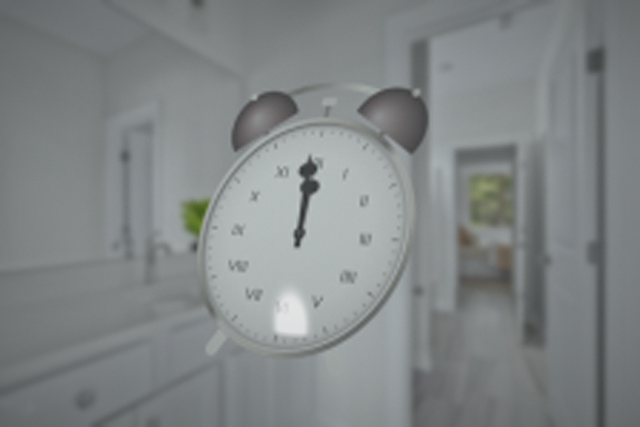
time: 11:59
